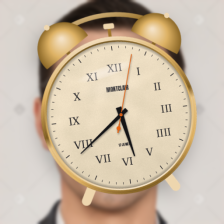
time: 5:39:03
